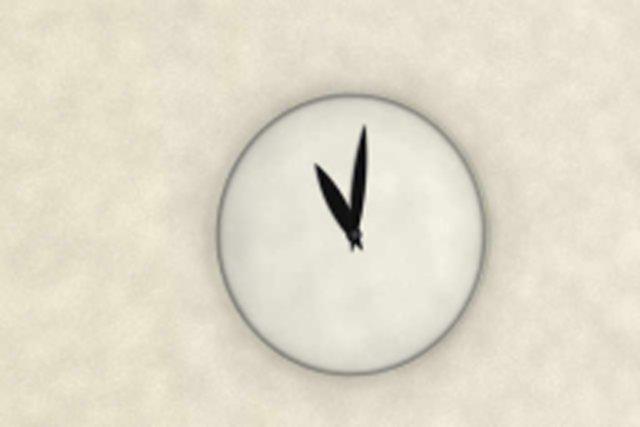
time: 11:01
